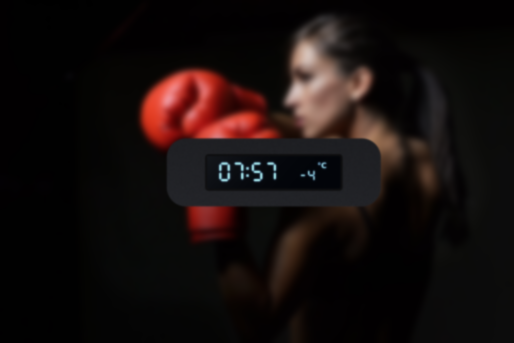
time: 7:57
